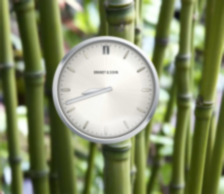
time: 8:42
